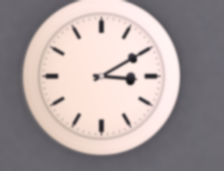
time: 3:10
